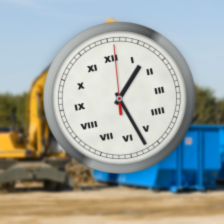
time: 1:27:01
